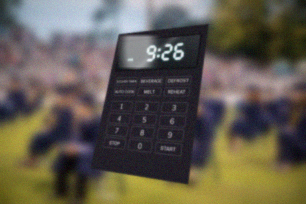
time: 9:26
